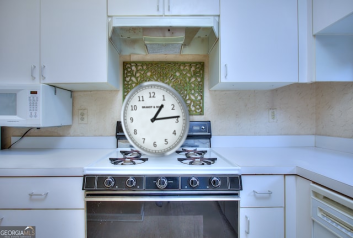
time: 1:14
